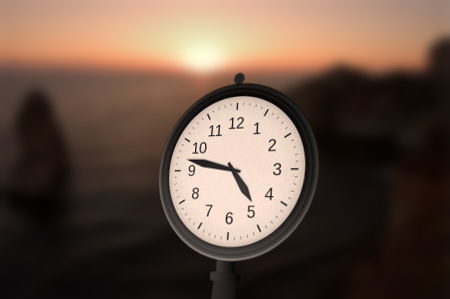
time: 4:47
